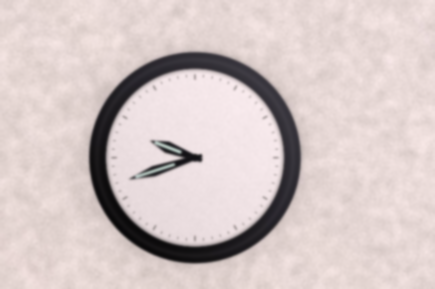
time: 9:42
